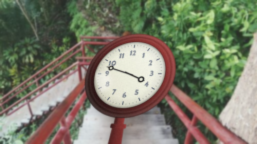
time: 3:48
